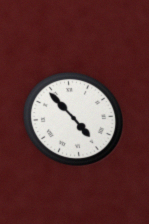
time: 4:54
